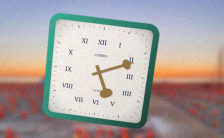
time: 5:11
